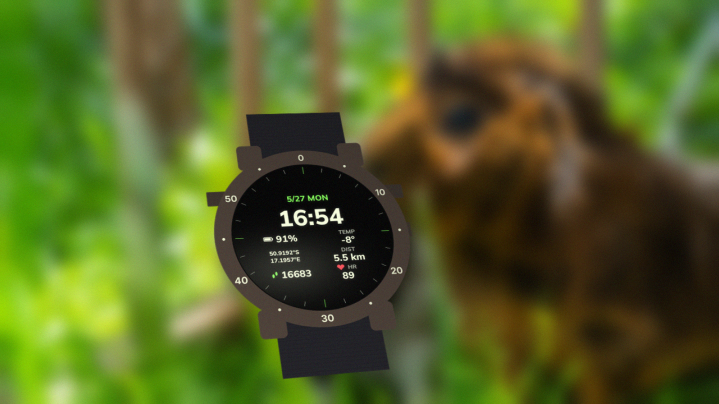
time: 16:54
